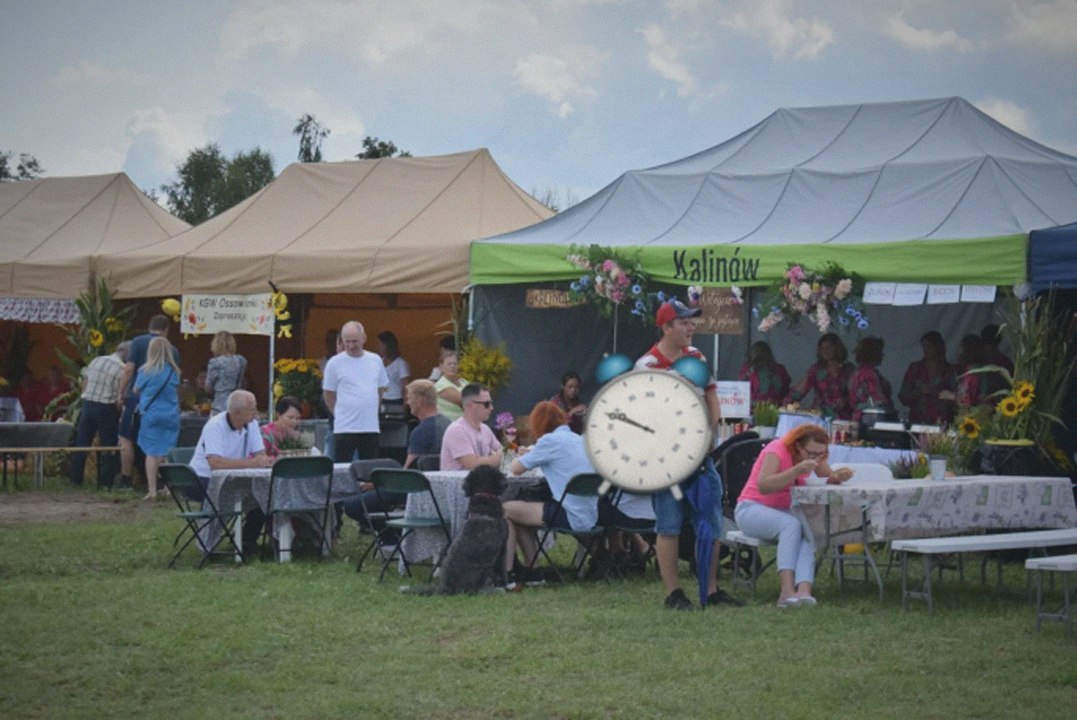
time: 9:48
